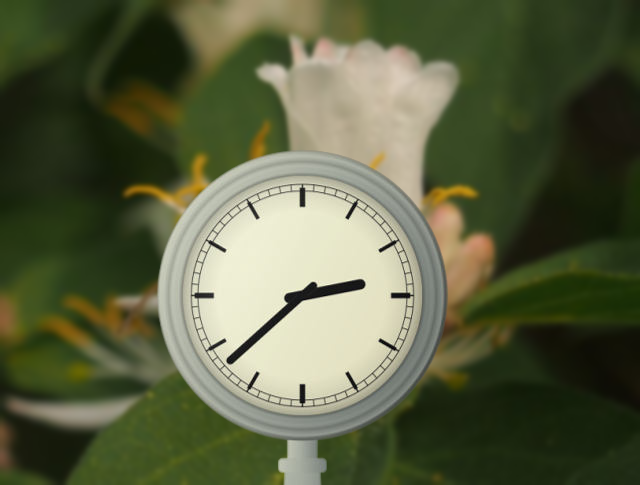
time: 2:38
